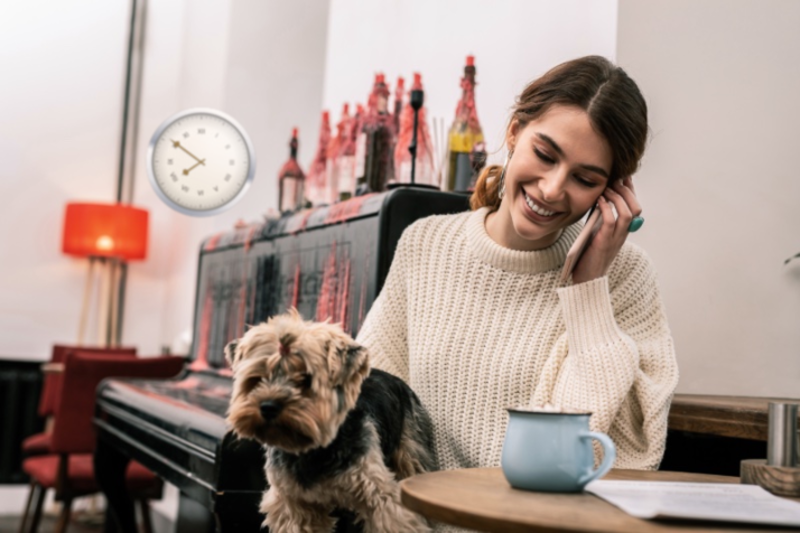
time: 7:51
